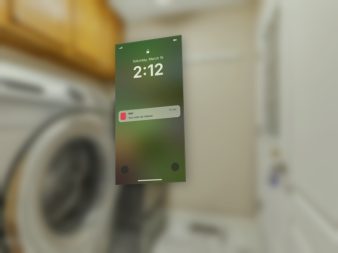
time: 2:12
